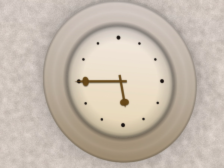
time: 5:45
